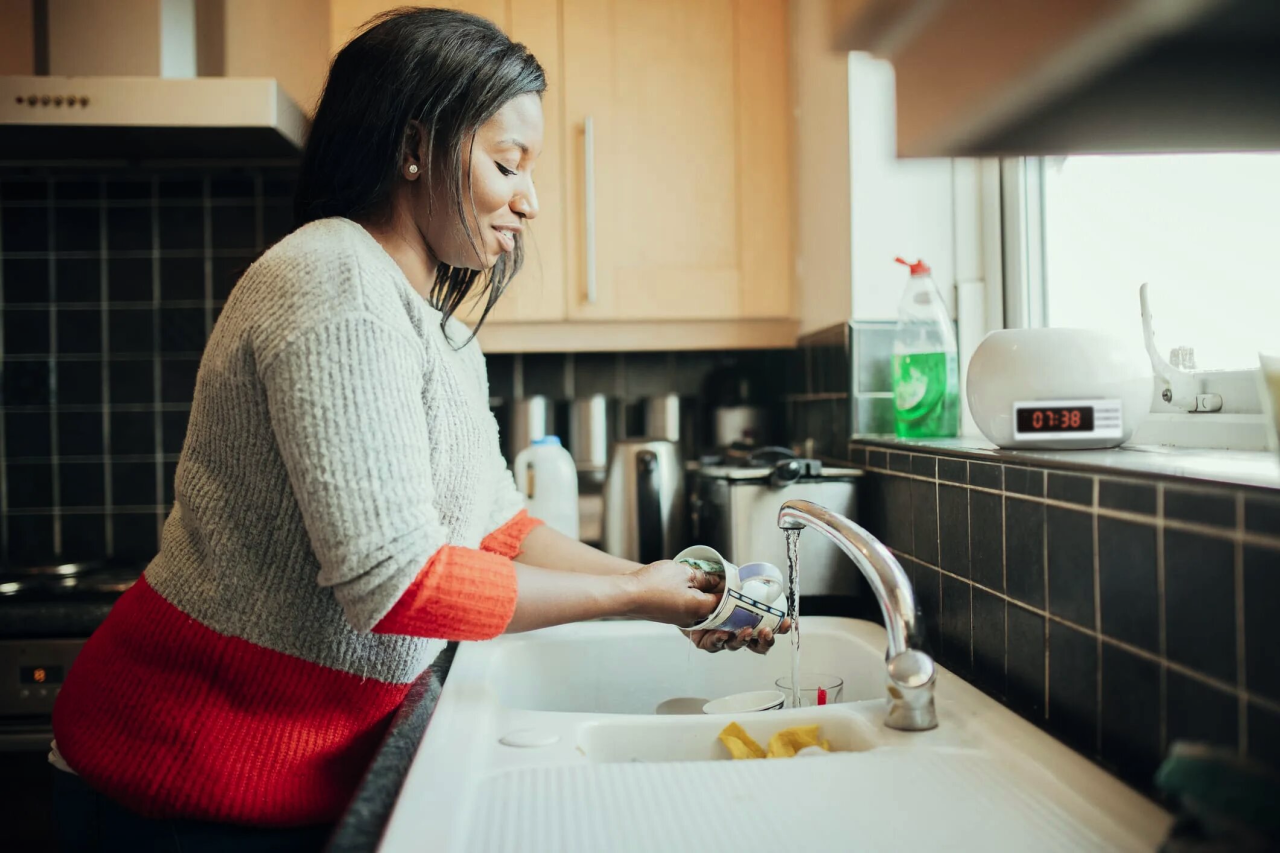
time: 7:38
